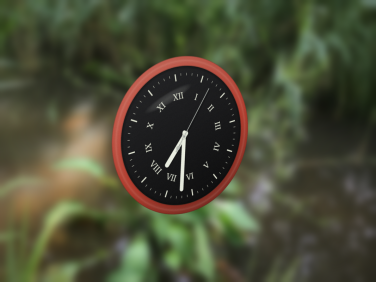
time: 7:32:07
